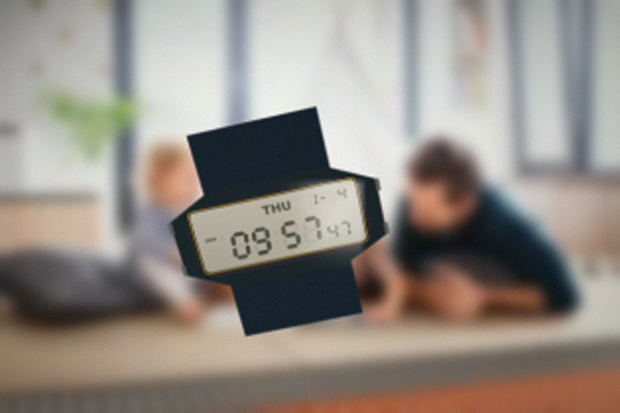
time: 9:57:47
